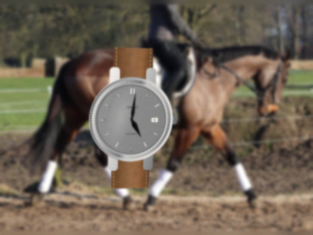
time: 5:01
